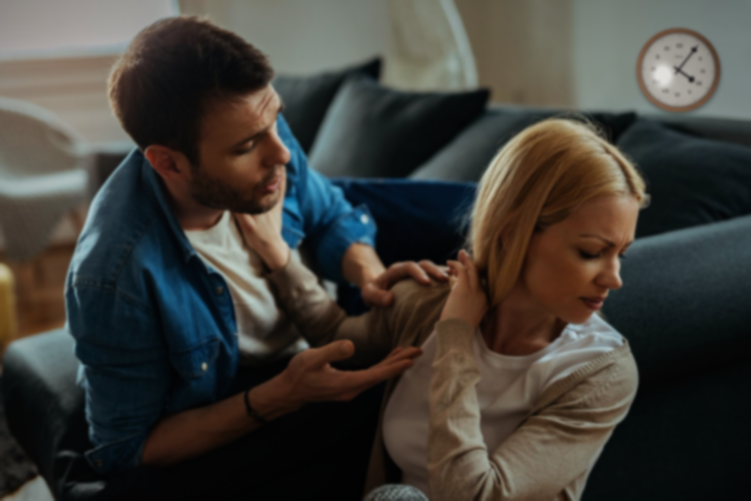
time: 4:06
